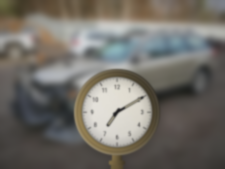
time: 7:10
